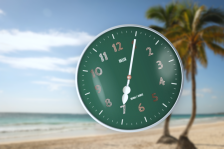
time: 7:05
